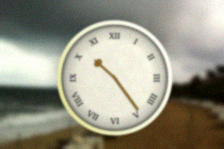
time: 10:24
